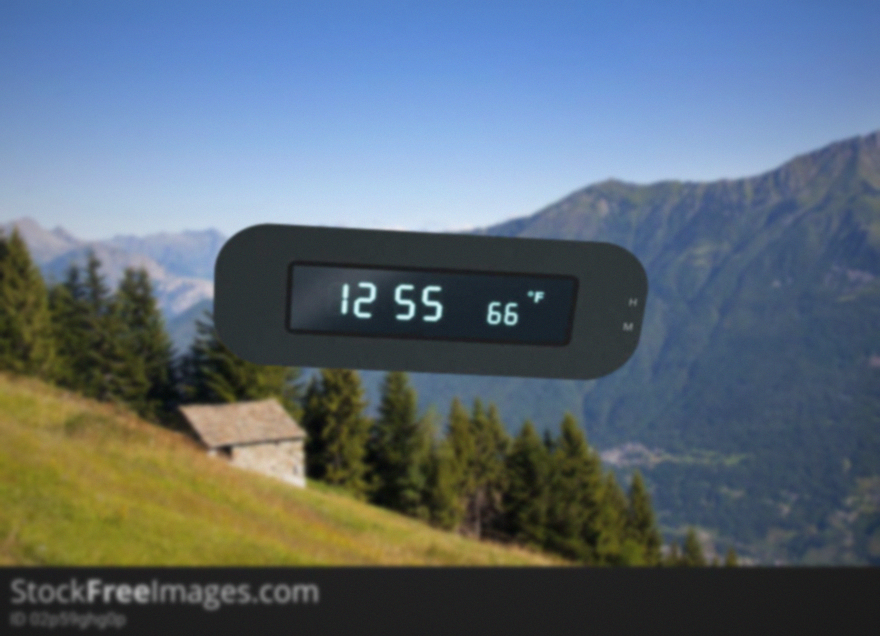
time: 12:55
